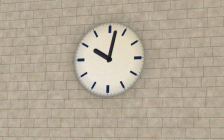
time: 10:02
